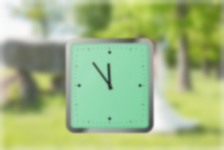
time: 11:54
